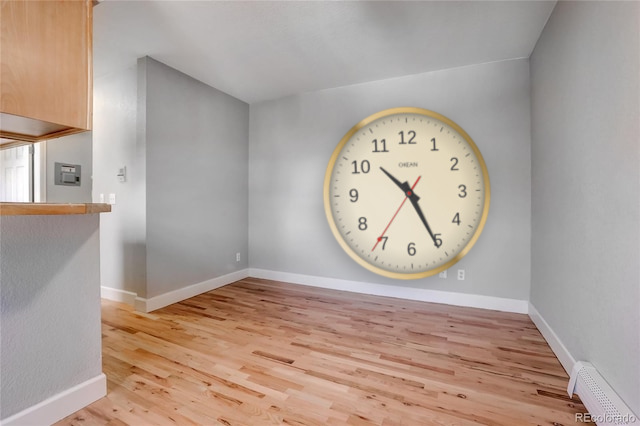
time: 10:25:36
